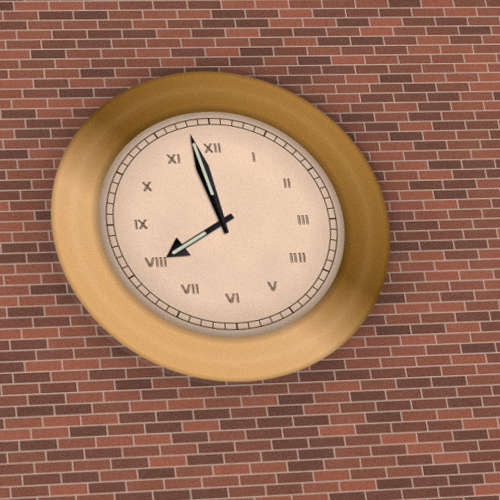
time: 7:58
